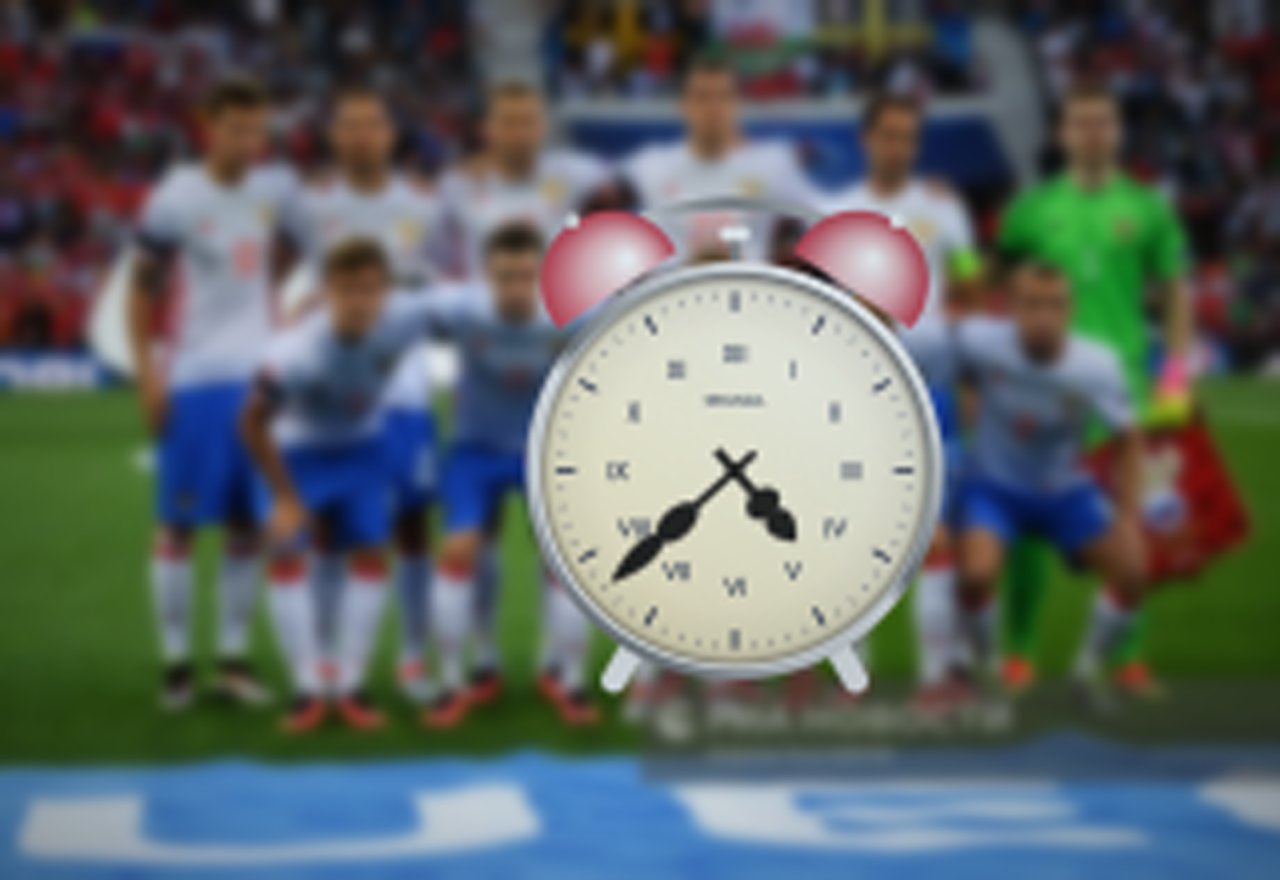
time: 4:38
